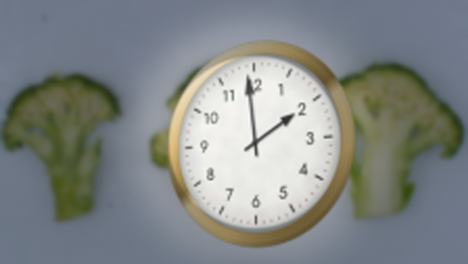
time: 1:59
